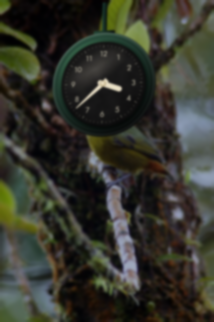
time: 3:38
